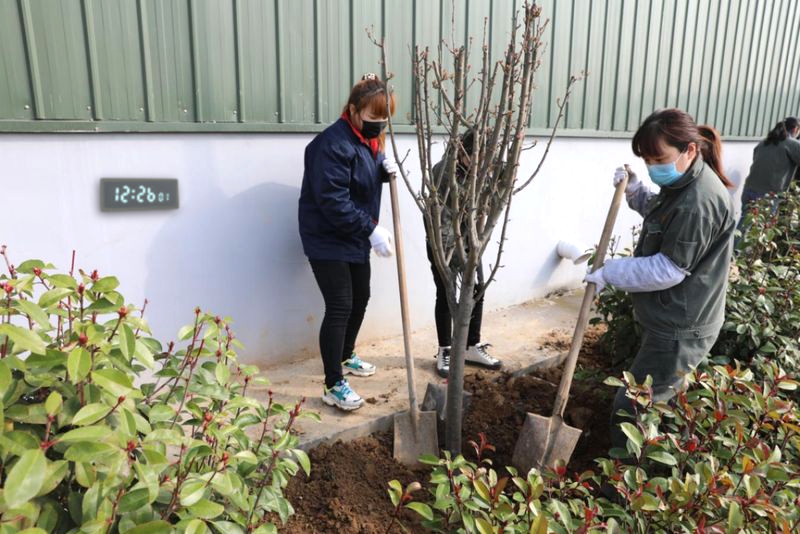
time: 12:26
